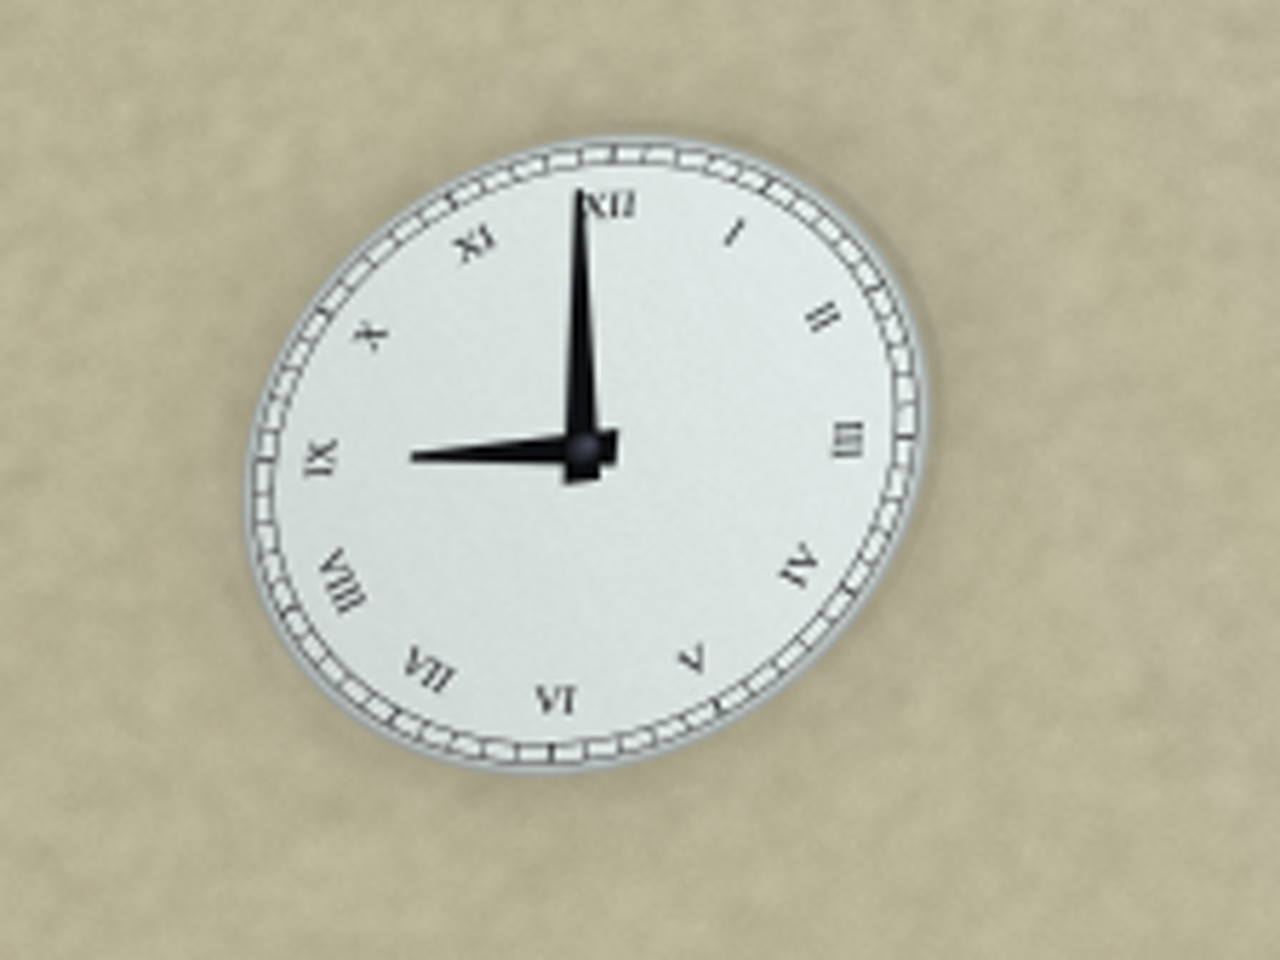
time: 8:59
